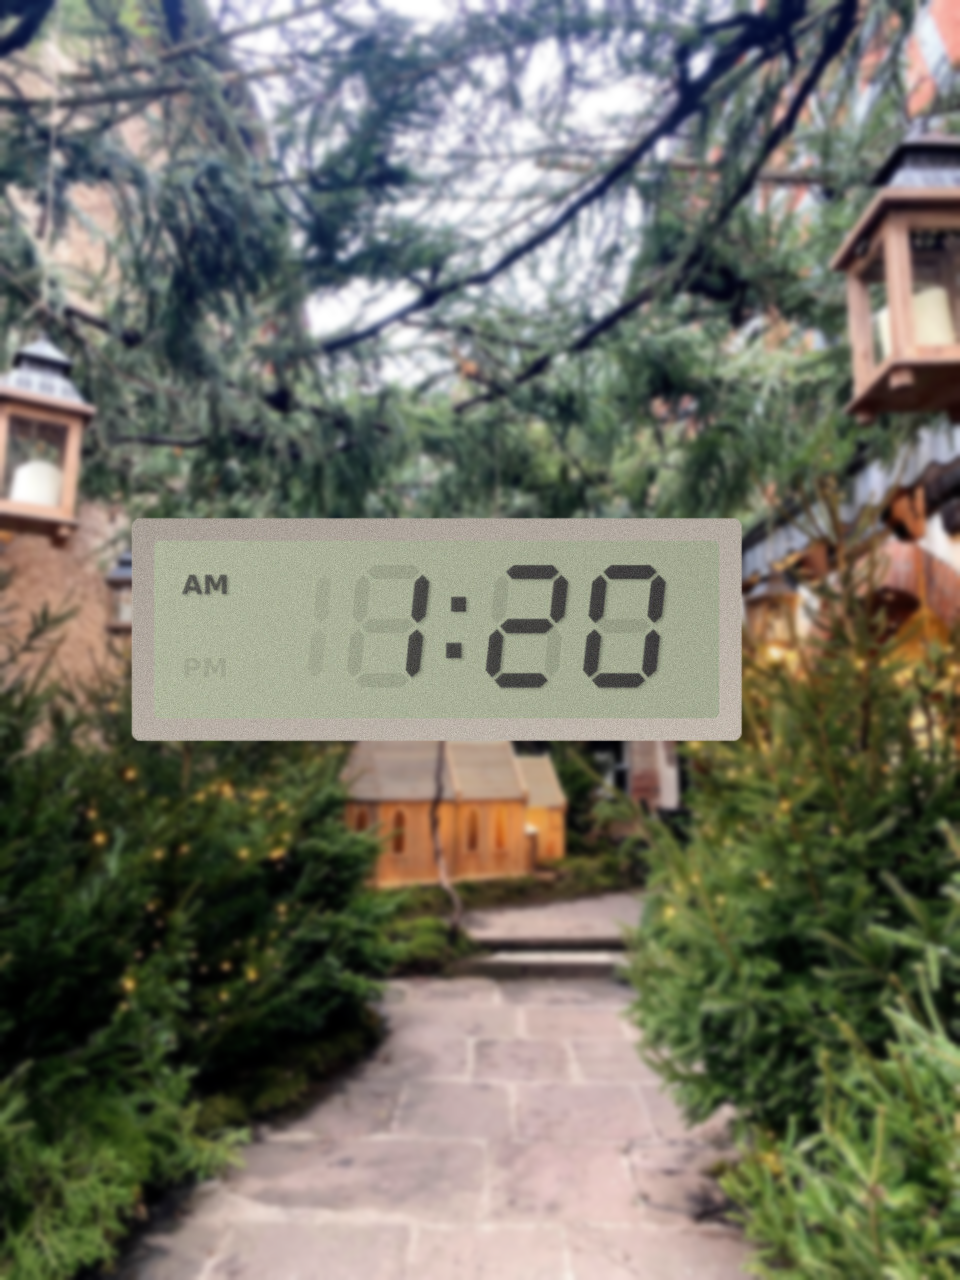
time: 1:20
